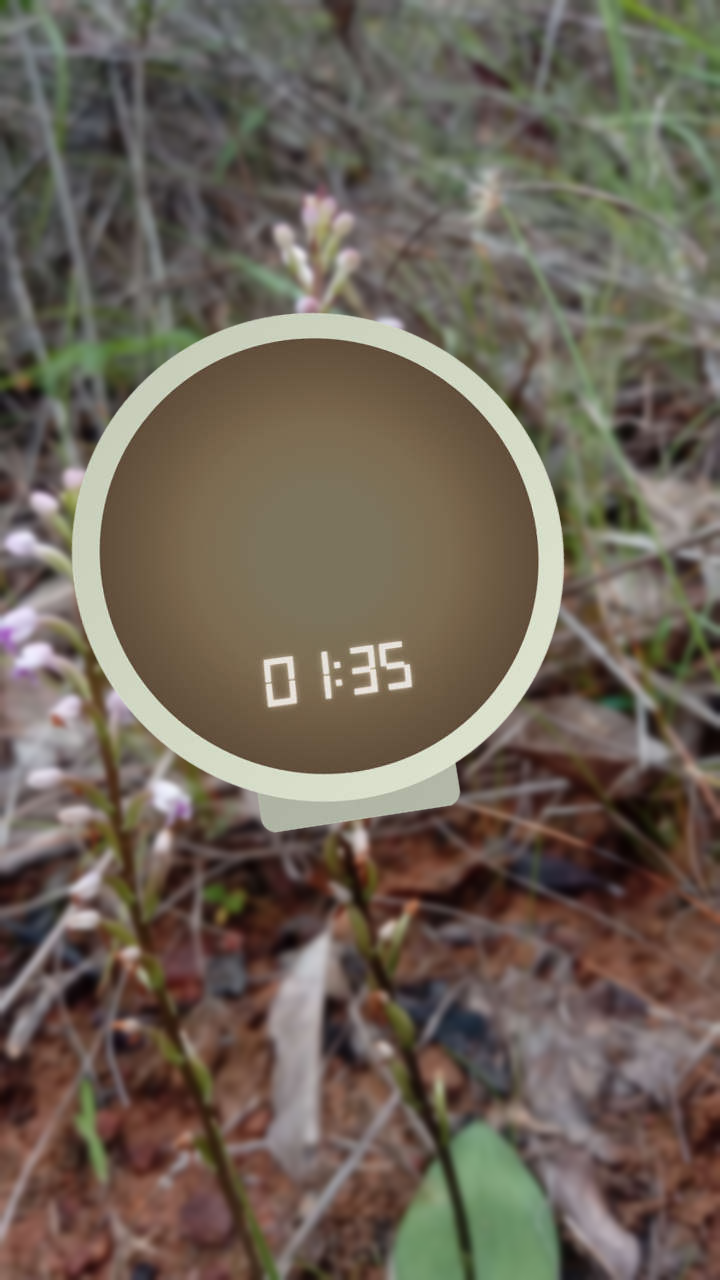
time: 1:35
